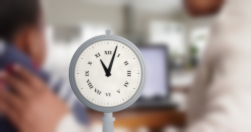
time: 11:03
